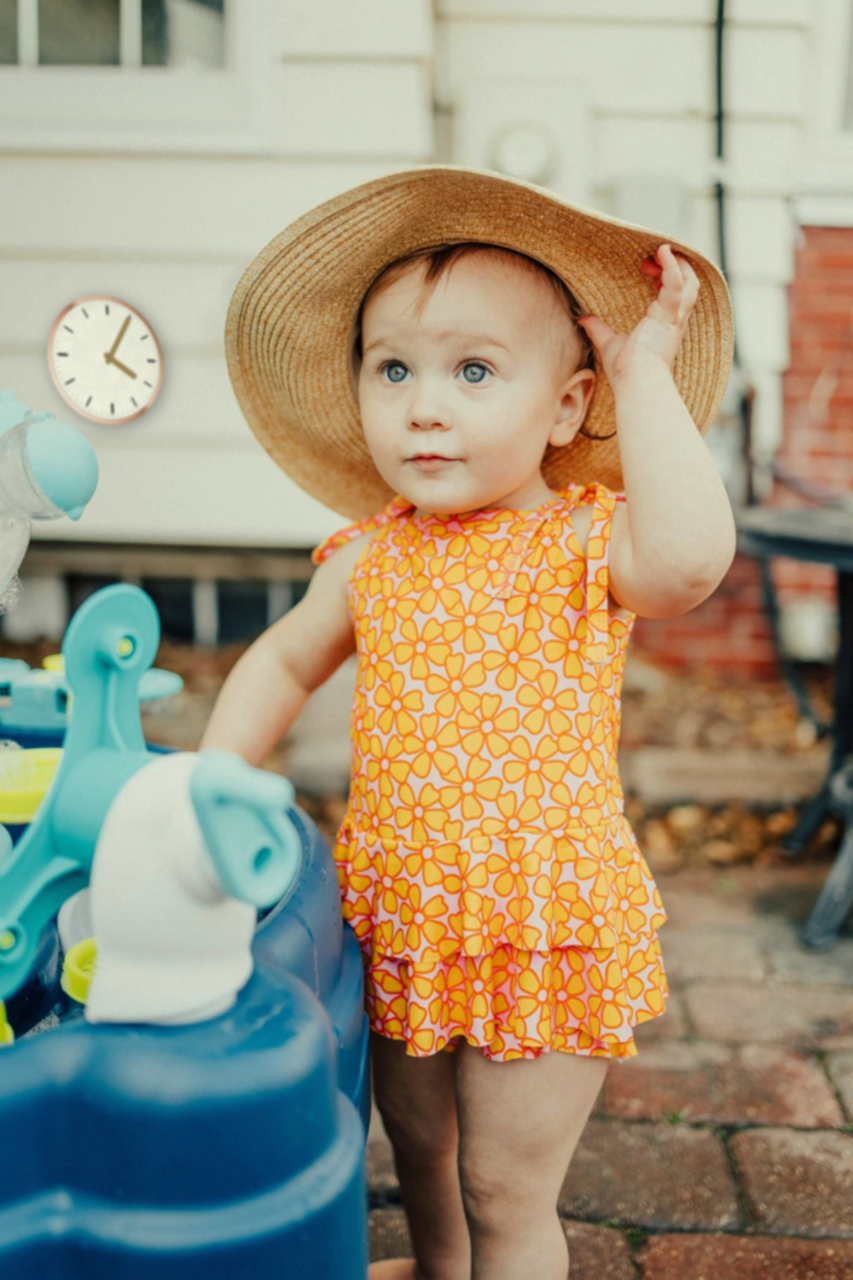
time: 4:05
